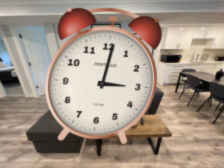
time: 3:01
